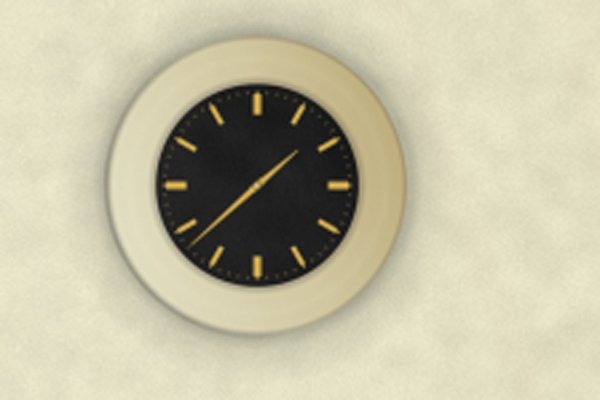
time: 1:38
